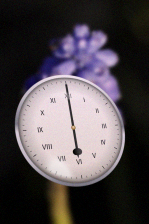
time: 6:00
